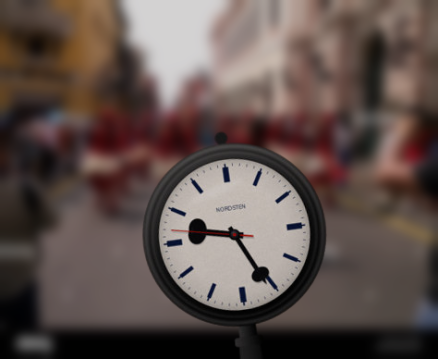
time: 9:25:47
